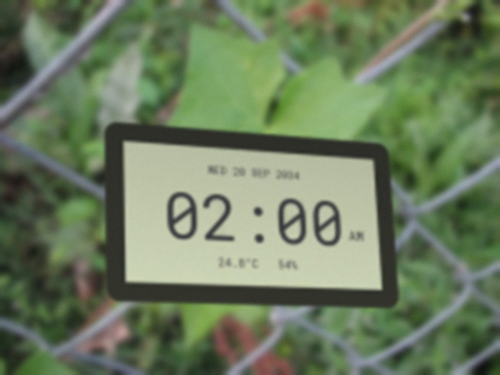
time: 2:00
